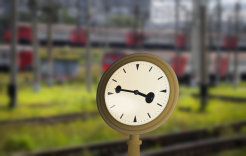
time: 3:47
